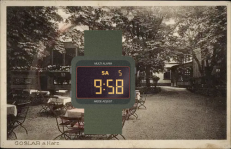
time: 9:58
